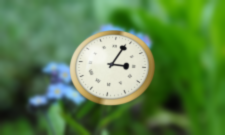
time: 3:04
